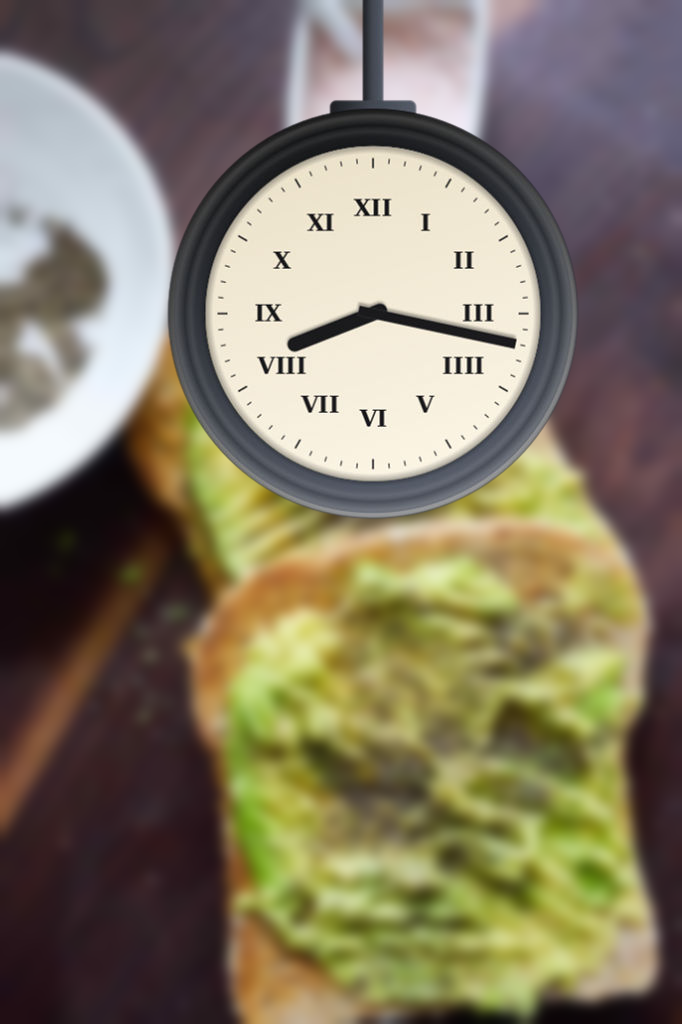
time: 8:17
